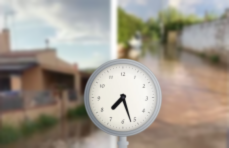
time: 7:27
